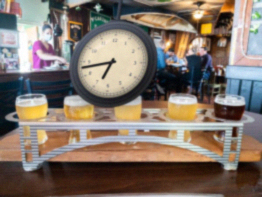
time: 6:43
